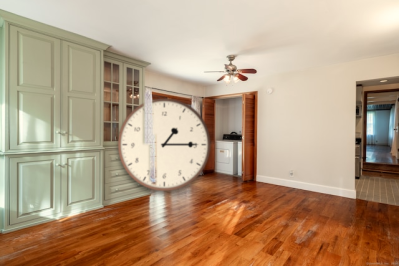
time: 1:15
